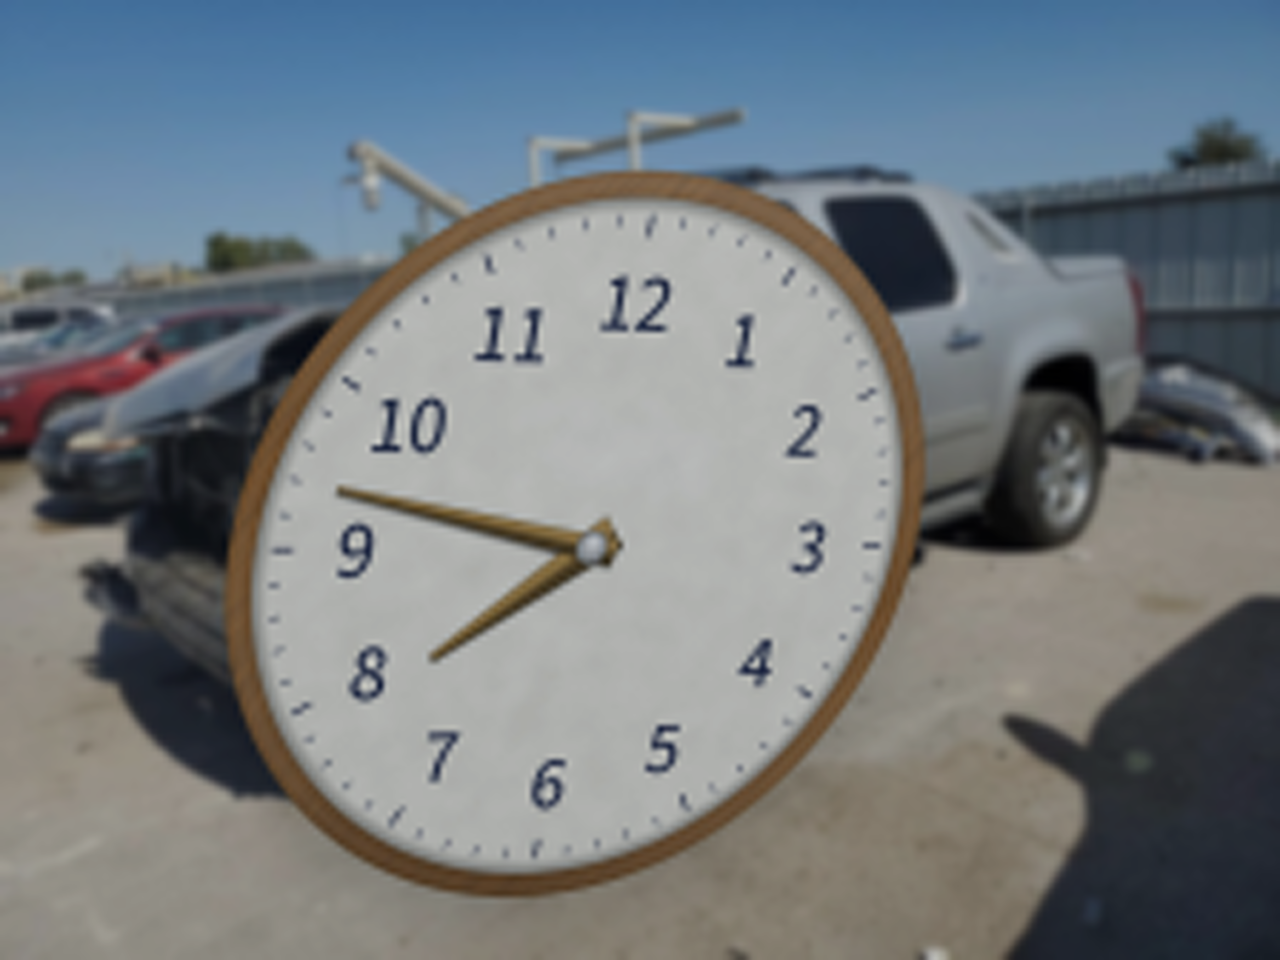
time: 7:47
